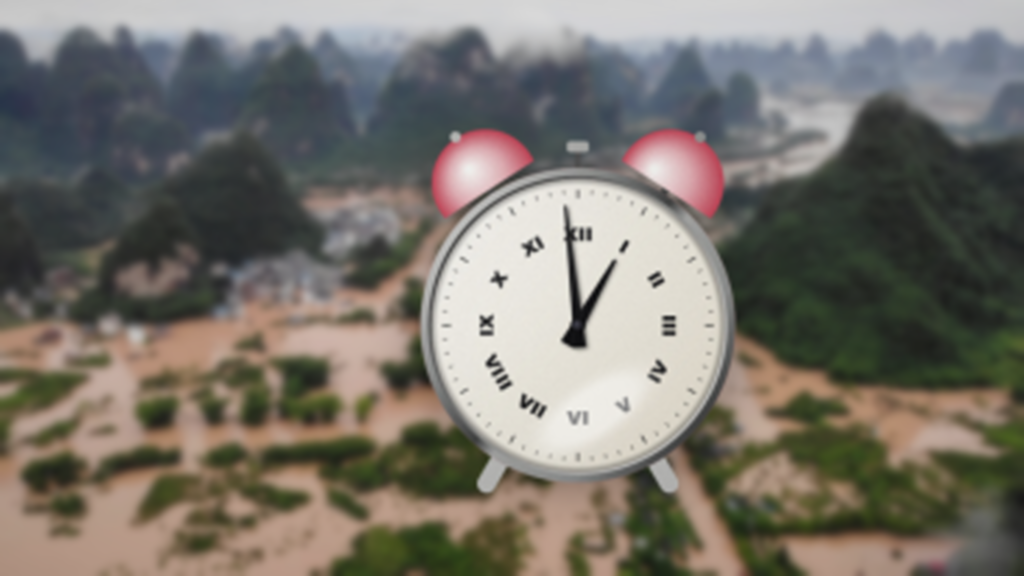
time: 12:59
